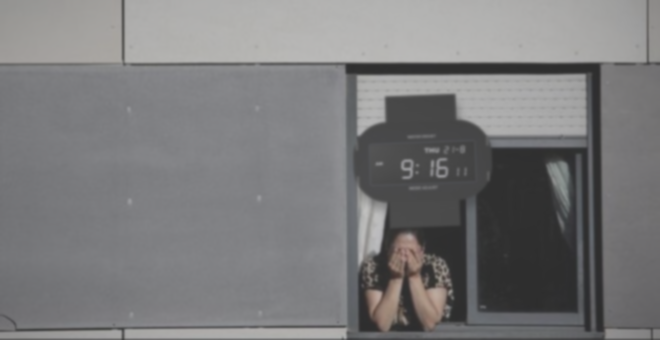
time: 9:16
